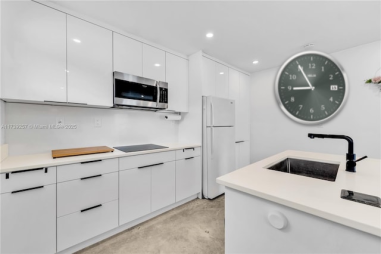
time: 8:55
